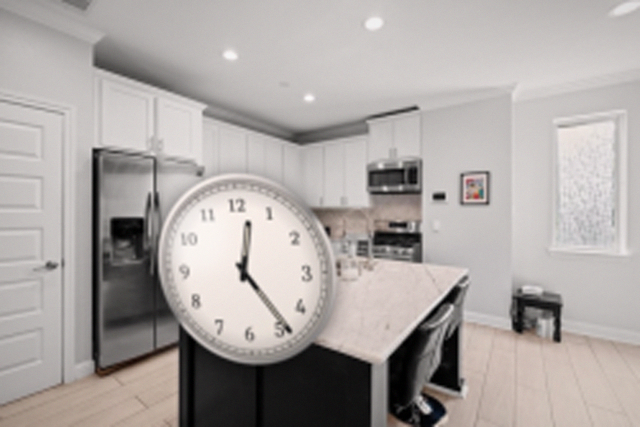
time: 12:24
